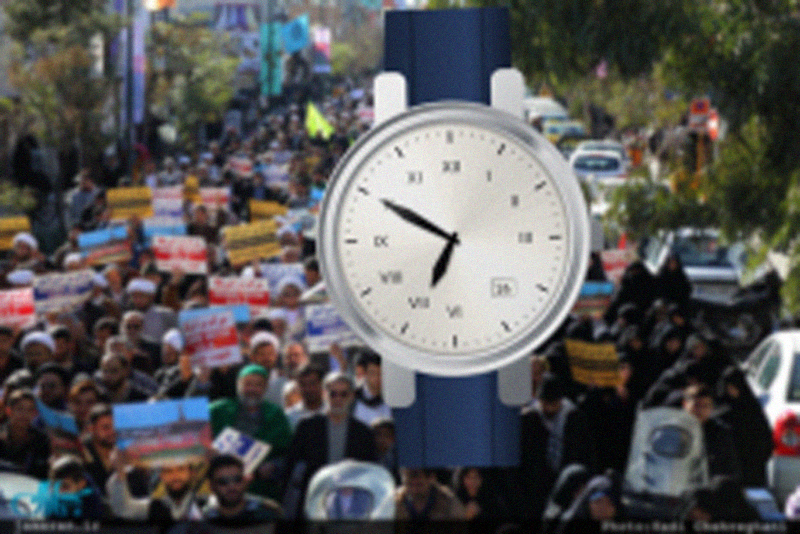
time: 6:50
